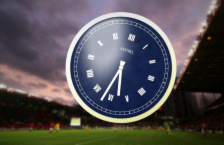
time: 5:32
